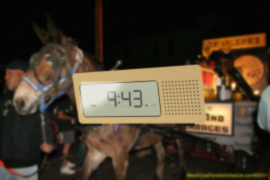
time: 9:43
